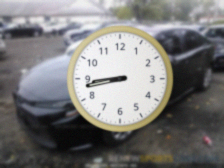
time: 8:43
